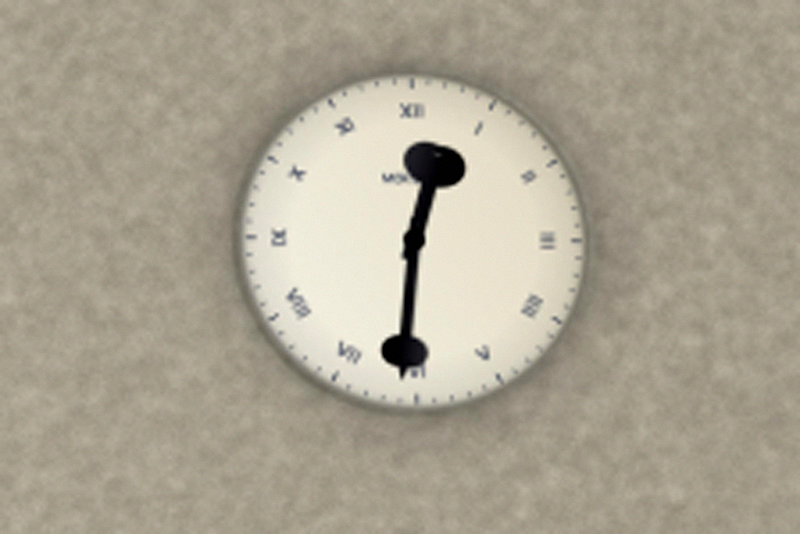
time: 12:31
